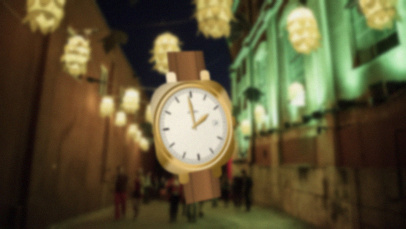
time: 1:59
